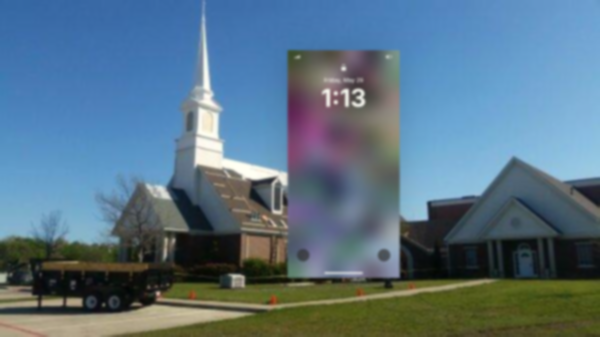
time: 1:13
